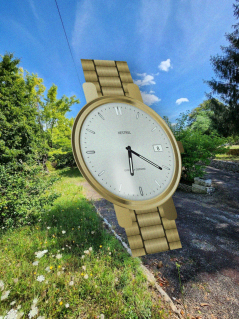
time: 6:21
